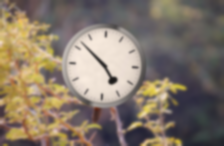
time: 4:52
